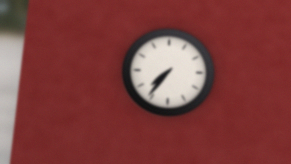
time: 7:36
